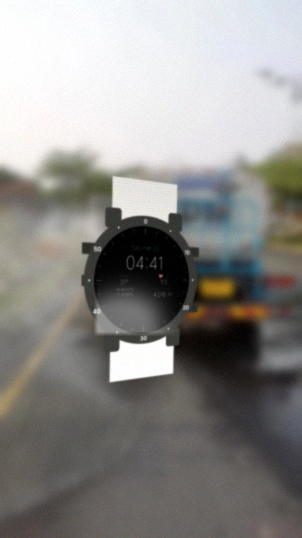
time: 4:41
